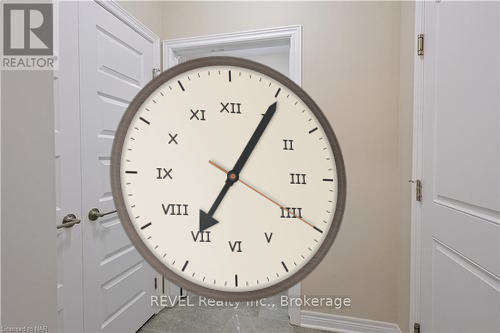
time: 7:05:20
